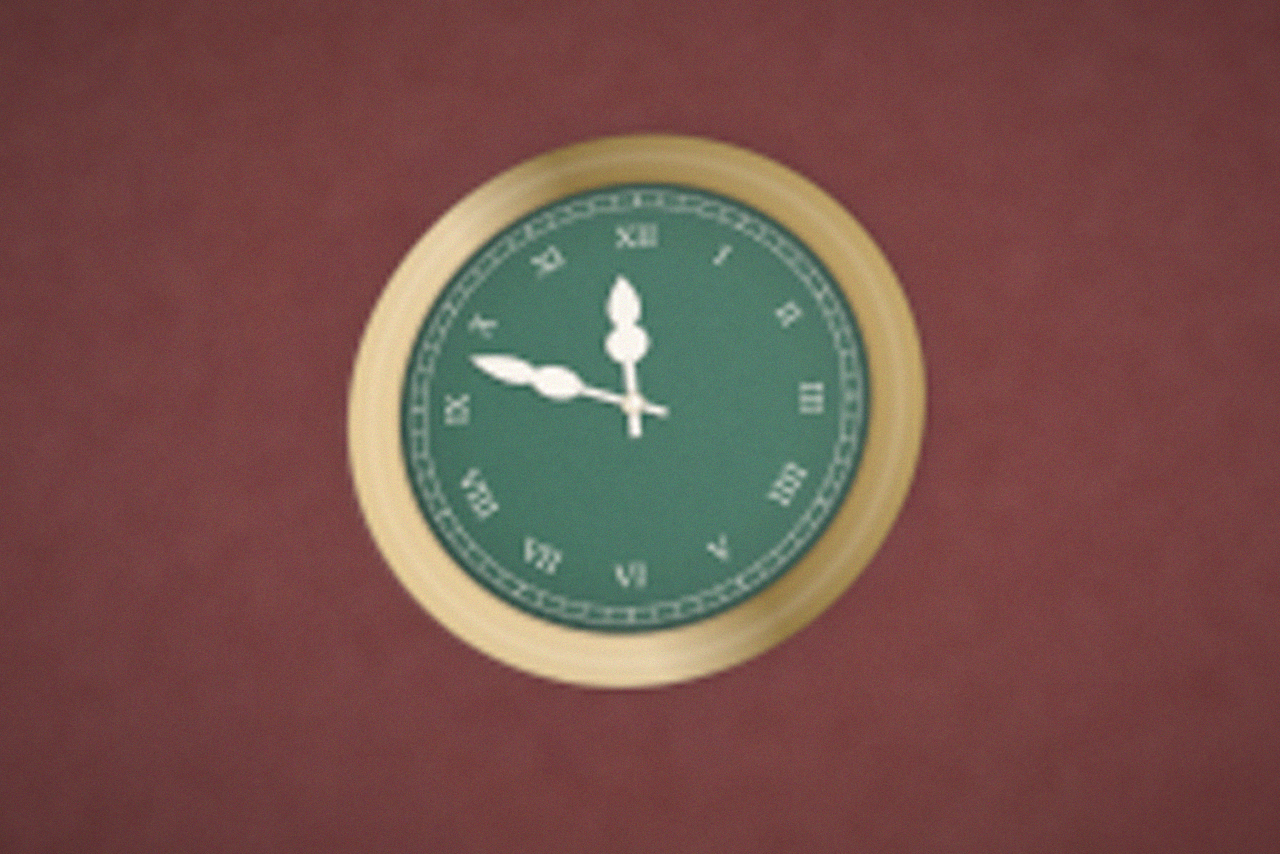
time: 11:48
